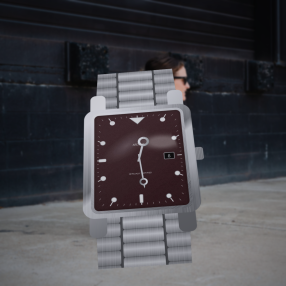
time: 12:29
